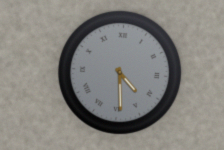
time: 4:29
